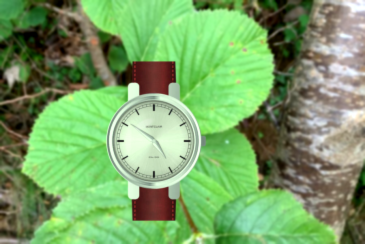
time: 4:51
